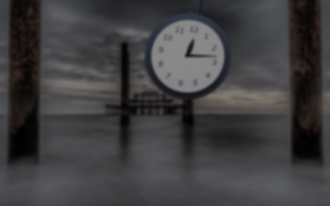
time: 12:13
